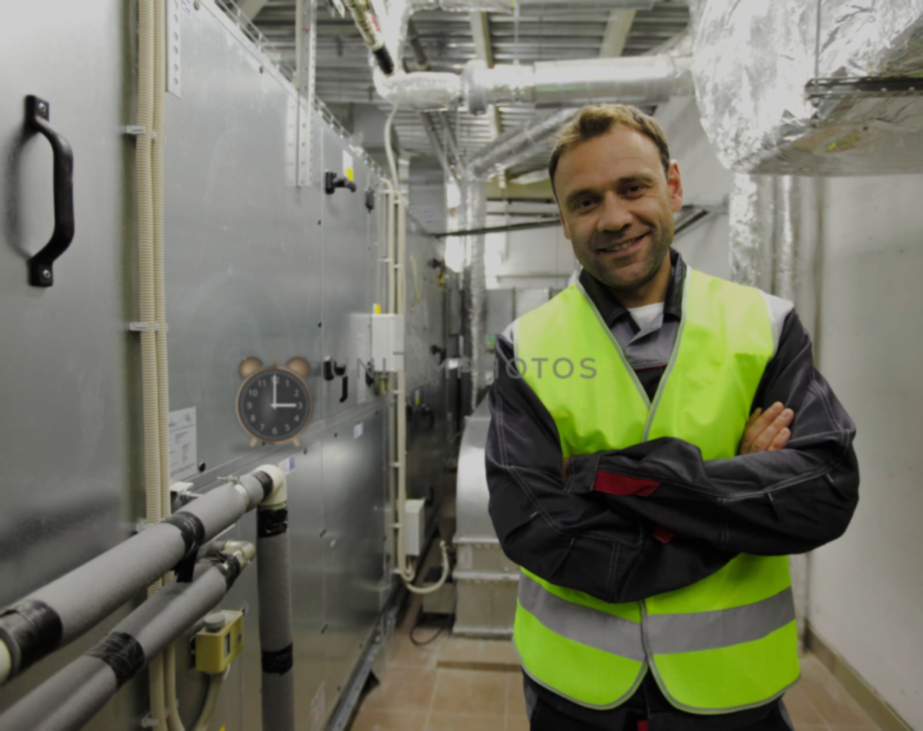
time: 3:00
